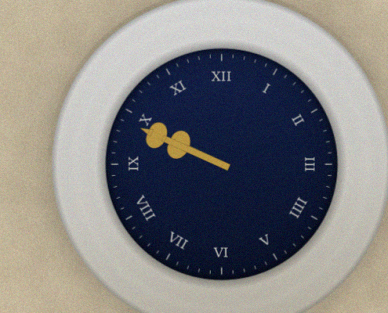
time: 9:49
